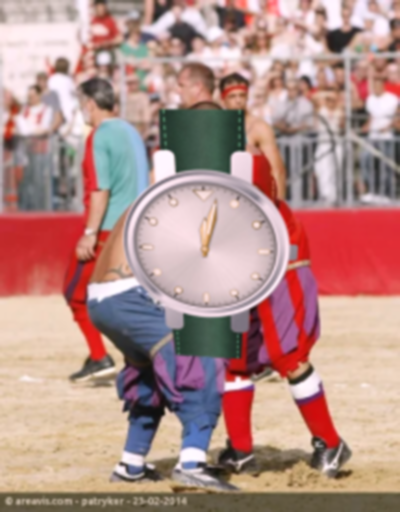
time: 12:02
